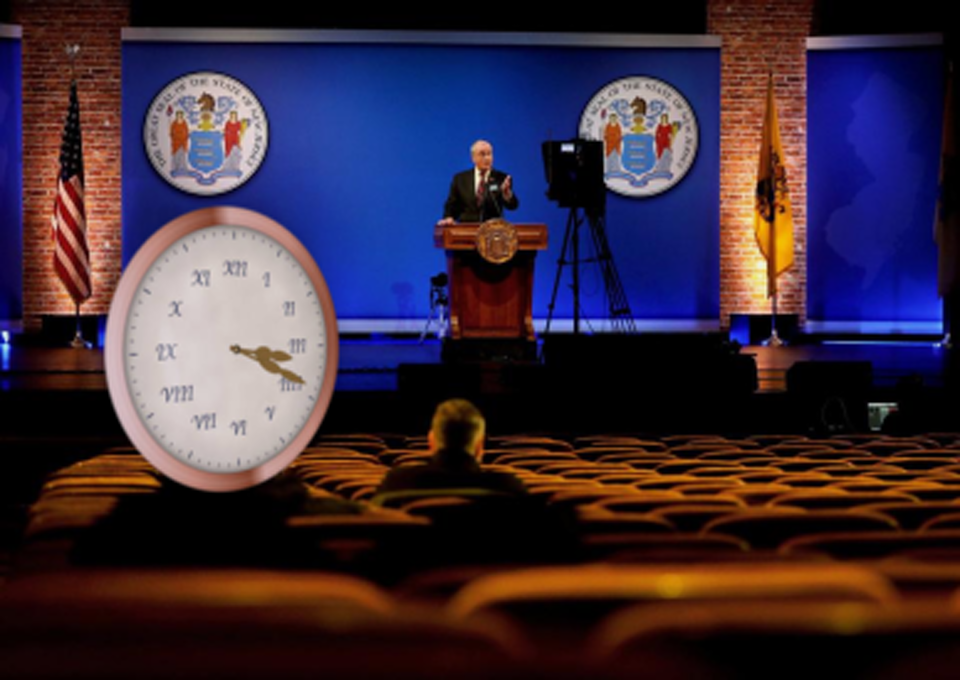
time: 3:19
